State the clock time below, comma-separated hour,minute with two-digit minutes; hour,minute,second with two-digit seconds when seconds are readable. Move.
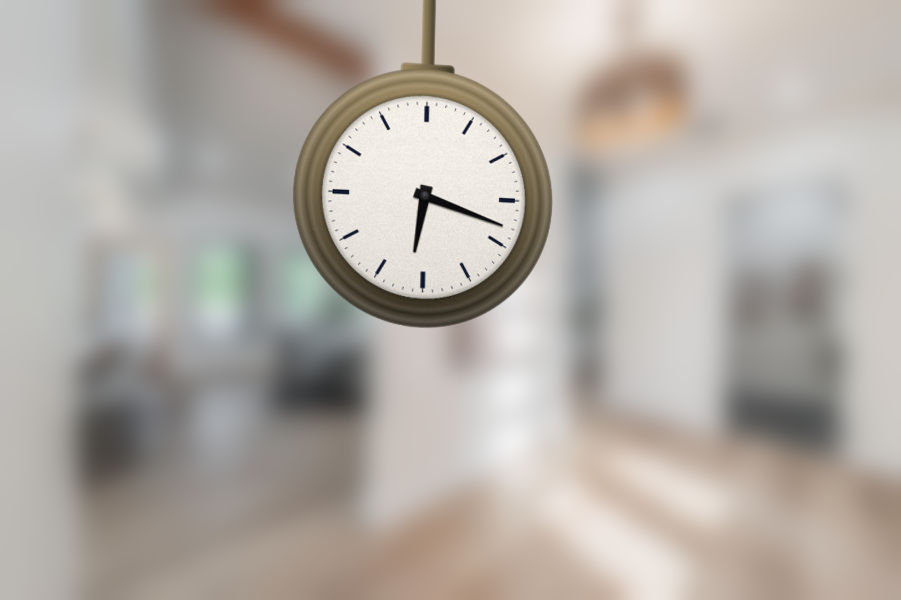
6,18
